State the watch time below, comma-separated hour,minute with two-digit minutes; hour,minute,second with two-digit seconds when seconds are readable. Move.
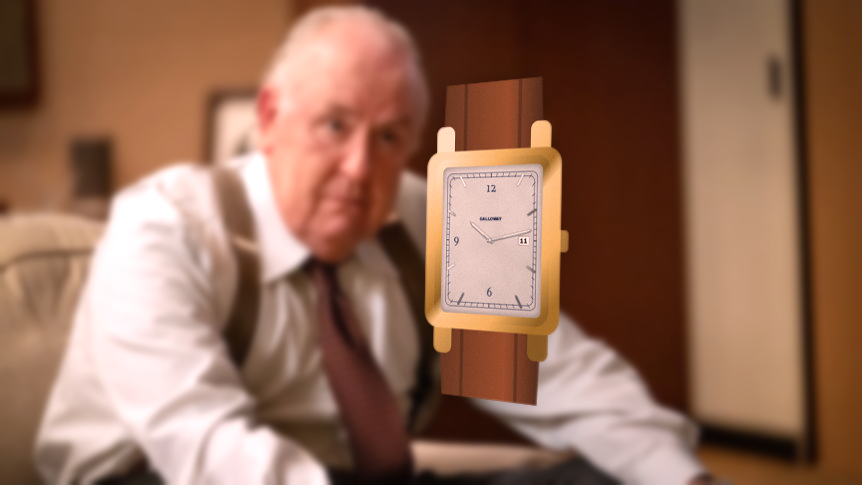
10,13
